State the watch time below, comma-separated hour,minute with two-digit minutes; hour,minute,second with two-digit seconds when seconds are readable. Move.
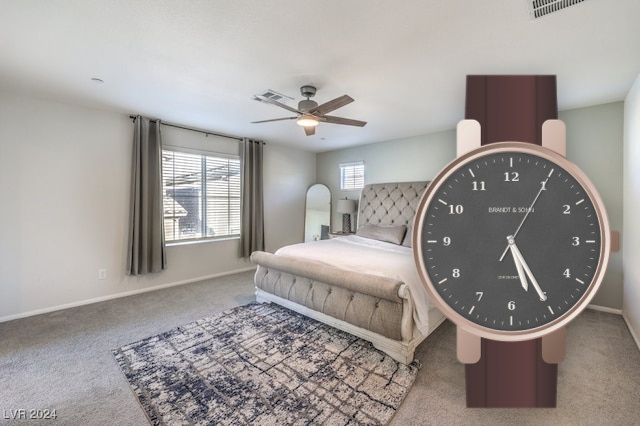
5,25,05
